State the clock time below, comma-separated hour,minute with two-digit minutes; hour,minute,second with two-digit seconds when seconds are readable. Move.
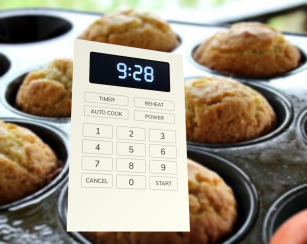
9,28
